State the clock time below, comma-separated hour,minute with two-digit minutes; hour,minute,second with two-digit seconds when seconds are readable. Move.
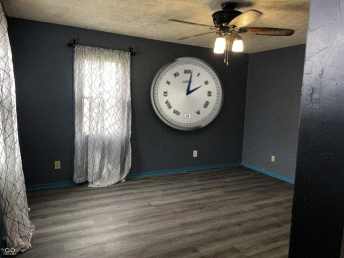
2,02
